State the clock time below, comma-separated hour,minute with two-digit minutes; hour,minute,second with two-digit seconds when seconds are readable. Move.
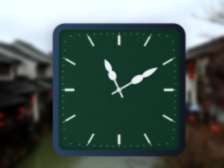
11,10
